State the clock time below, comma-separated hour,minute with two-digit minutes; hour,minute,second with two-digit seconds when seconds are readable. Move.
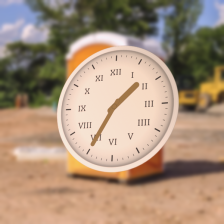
1,35
